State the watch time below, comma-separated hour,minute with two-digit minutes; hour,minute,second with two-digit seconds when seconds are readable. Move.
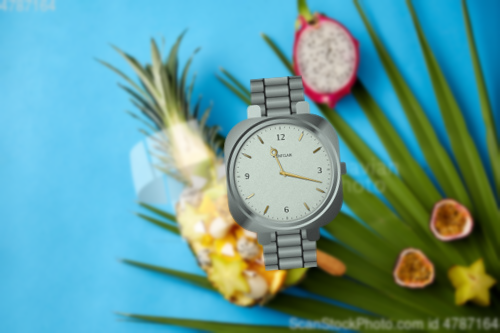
11,18
